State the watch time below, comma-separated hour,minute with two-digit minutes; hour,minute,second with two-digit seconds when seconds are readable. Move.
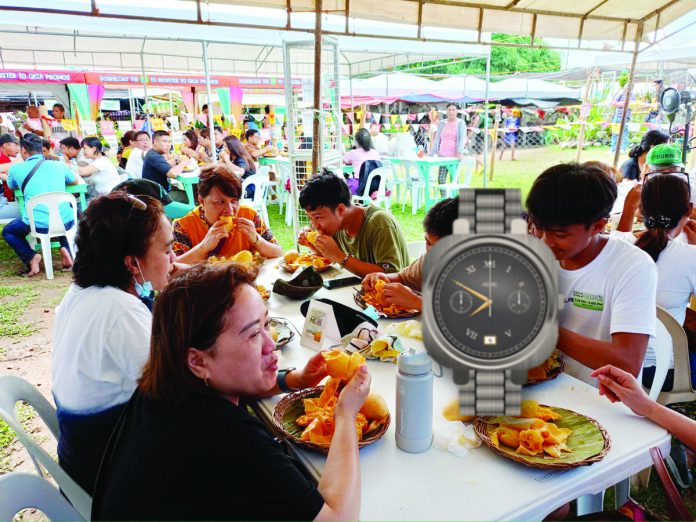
7,50
